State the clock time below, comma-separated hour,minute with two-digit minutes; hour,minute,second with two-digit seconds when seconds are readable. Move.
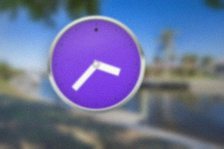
3,37
